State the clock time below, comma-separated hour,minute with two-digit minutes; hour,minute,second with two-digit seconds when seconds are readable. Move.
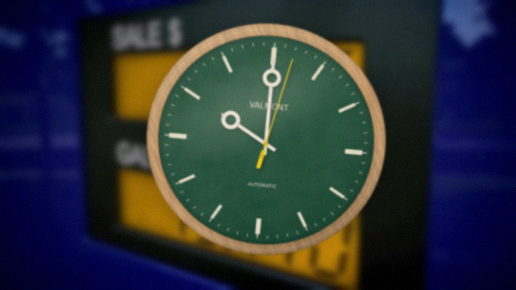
10,00,02
